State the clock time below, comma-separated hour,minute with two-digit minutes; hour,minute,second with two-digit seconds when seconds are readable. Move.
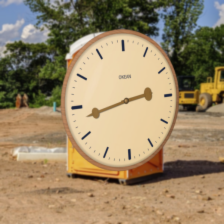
2,43
